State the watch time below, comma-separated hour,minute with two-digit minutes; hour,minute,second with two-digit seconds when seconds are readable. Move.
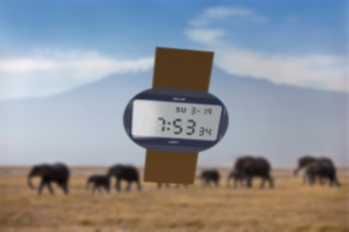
7,53,34
